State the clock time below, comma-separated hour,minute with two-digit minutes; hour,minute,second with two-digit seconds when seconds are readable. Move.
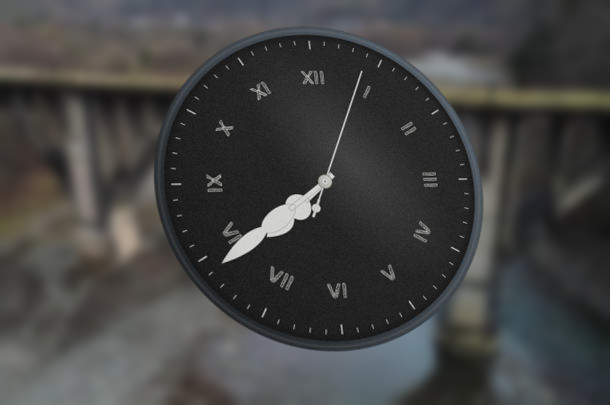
7,39,04
